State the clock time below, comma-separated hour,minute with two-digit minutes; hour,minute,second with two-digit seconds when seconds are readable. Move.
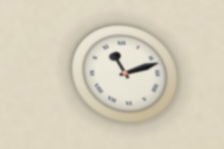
11,12
